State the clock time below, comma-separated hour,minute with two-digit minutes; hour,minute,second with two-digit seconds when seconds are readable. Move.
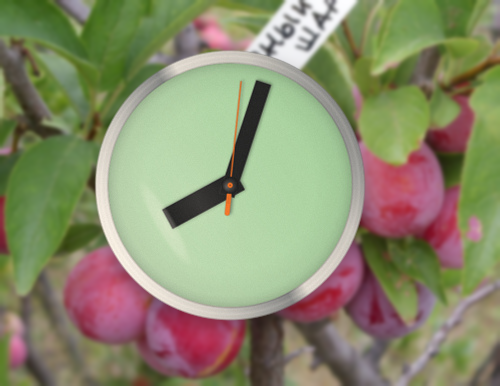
8,03,01
